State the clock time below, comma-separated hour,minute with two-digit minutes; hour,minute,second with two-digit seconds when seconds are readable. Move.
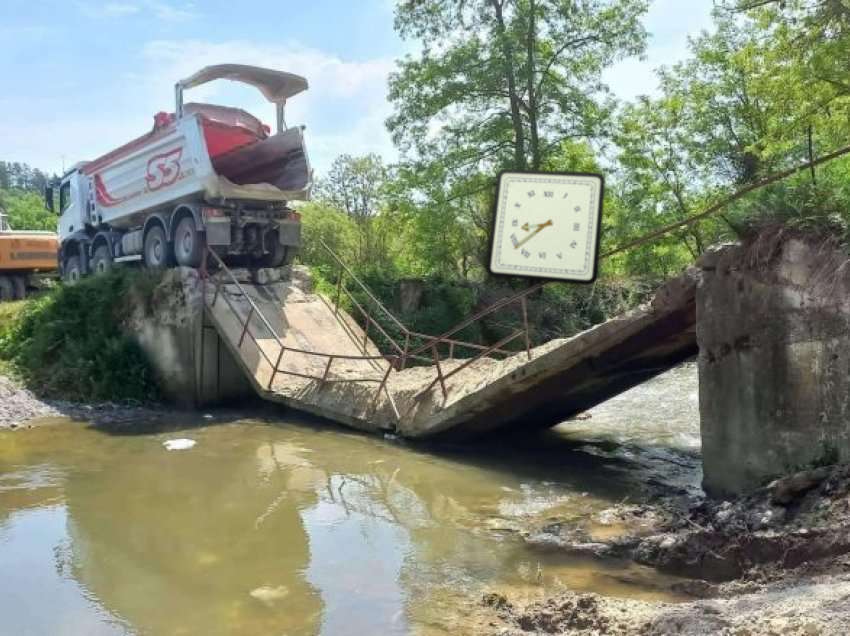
8,38
